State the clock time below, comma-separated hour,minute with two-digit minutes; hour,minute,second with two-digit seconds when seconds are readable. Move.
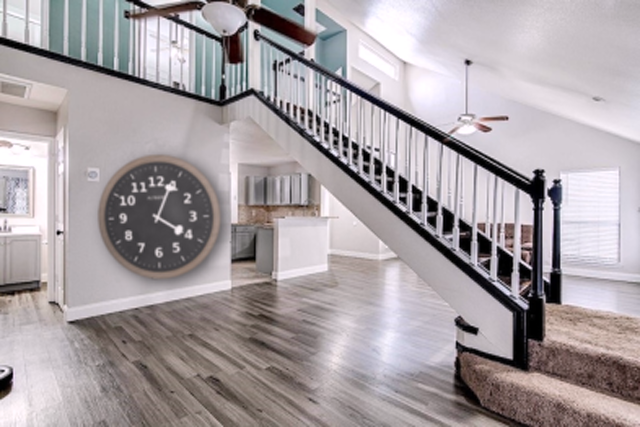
4,04
